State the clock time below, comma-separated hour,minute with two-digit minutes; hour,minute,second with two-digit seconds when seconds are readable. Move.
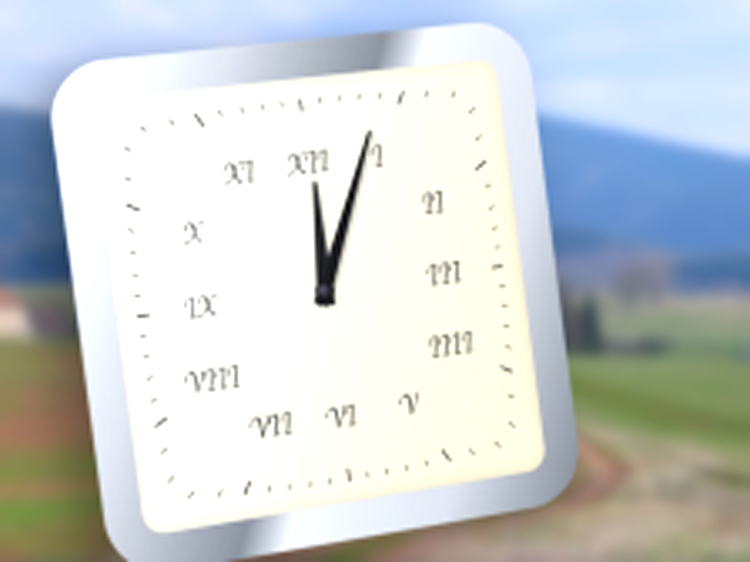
12,04
